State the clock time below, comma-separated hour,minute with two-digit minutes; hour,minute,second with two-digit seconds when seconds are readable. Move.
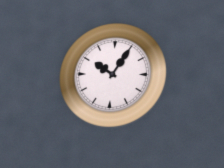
10,05
